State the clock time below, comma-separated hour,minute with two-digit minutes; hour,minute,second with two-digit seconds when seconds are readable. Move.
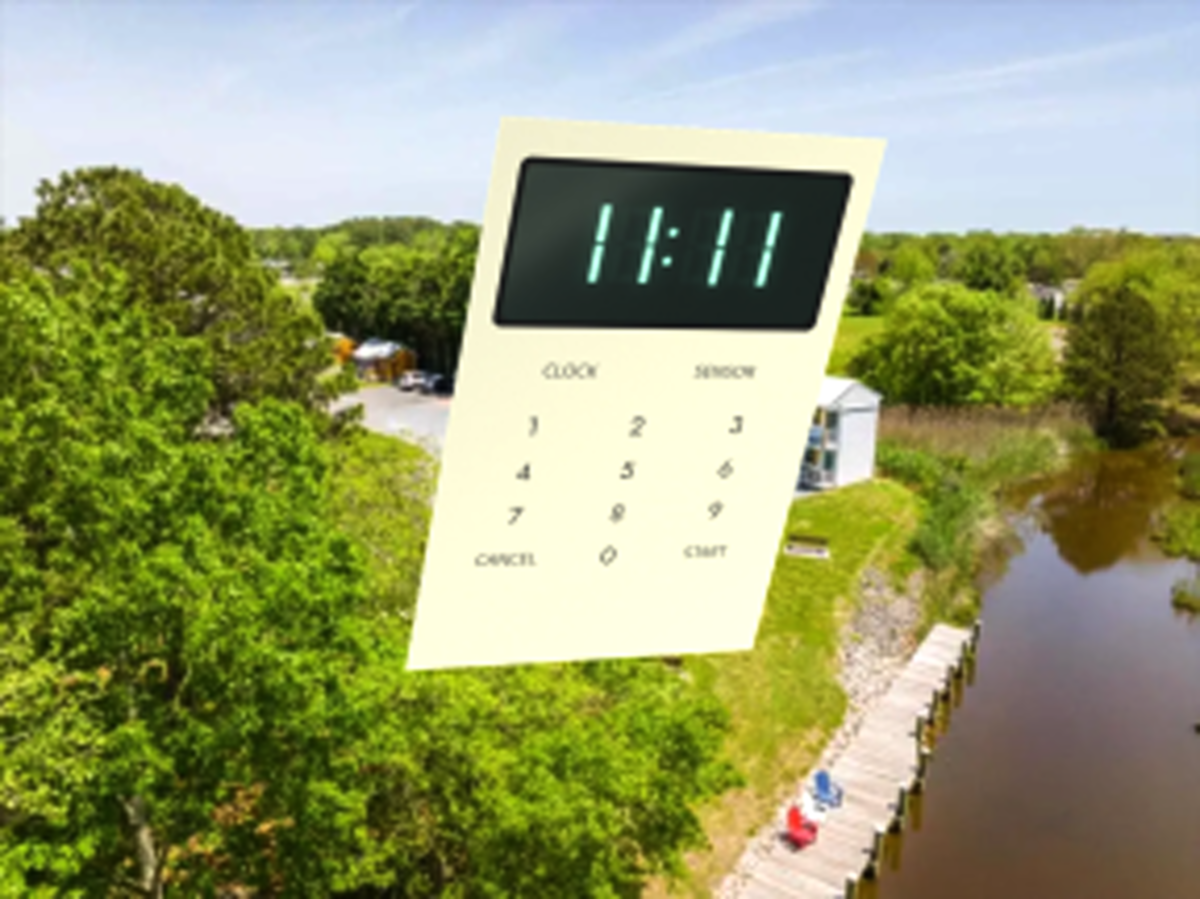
11,11
